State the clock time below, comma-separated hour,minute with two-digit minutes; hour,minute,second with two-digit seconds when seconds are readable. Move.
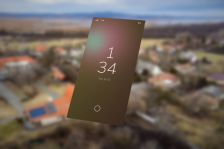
1,34
